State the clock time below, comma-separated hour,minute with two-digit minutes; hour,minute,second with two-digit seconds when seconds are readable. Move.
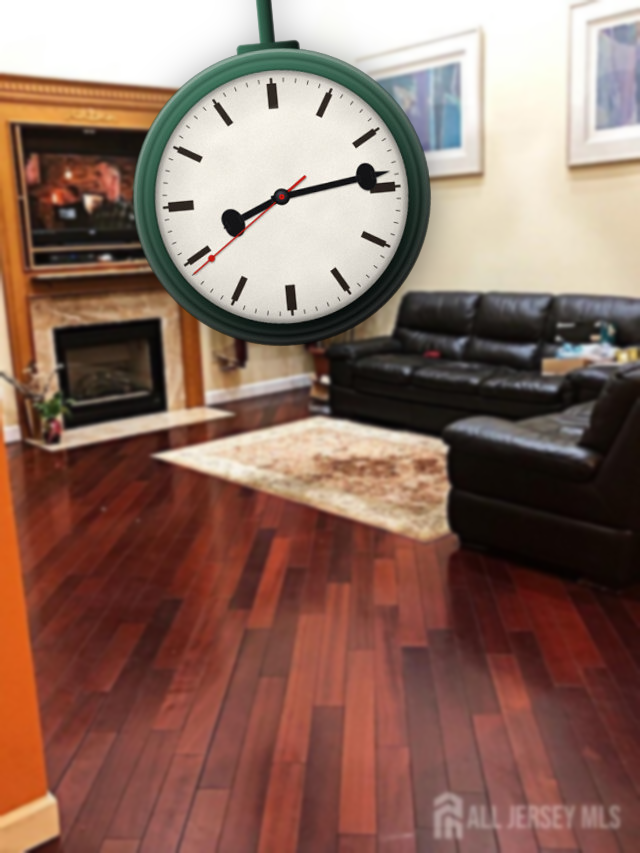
8,13,39
